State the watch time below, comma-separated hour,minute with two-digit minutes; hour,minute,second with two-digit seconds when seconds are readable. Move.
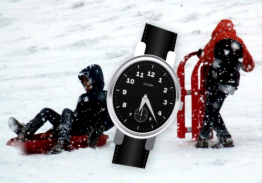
6,23
